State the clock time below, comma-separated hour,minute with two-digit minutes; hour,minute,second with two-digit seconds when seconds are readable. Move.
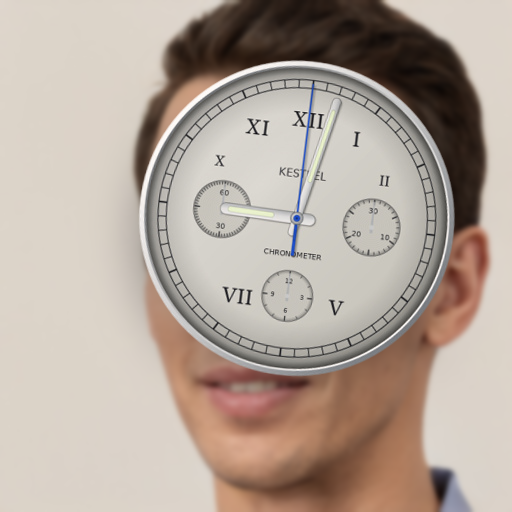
9,02
